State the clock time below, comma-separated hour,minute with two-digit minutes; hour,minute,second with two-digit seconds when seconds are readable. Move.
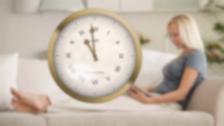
10,59
